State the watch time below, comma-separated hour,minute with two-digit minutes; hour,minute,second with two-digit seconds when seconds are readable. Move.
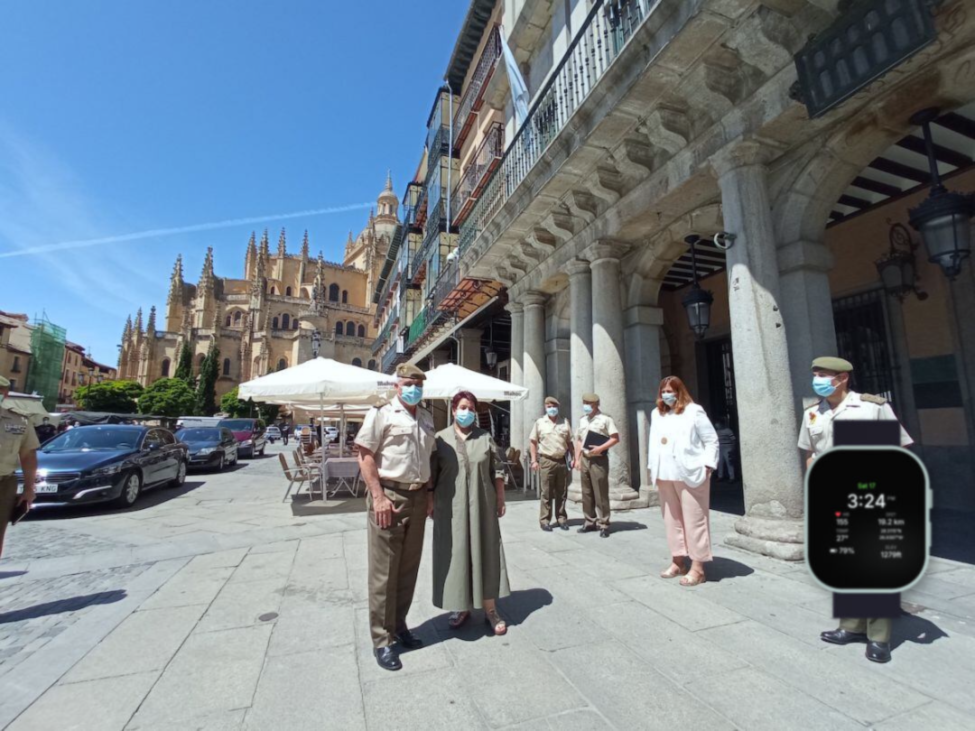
3,24
